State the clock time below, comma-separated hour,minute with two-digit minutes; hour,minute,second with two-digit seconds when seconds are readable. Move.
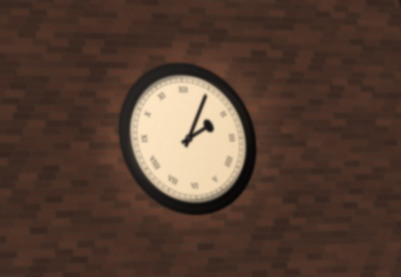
2,05
